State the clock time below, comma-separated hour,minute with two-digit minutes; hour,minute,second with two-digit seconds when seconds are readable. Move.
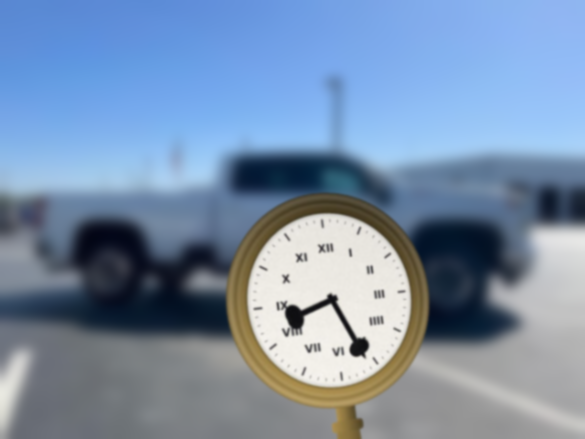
8,26
